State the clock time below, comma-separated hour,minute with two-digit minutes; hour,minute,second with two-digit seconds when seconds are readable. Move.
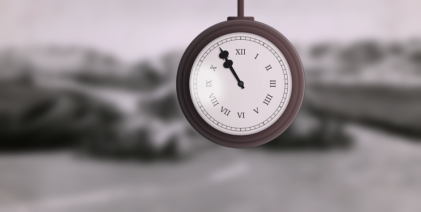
10,55
